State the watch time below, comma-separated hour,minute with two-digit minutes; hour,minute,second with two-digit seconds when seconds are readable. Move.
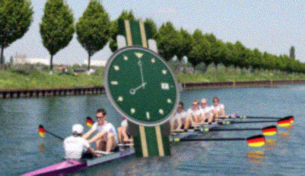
8,00
